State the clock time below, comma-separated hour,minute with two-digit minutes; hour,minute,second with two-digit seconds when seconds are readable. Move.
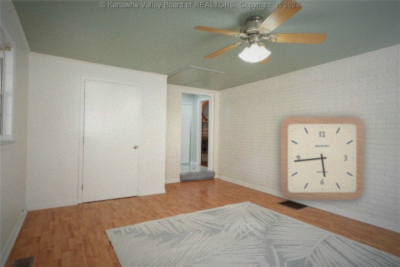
5,44
